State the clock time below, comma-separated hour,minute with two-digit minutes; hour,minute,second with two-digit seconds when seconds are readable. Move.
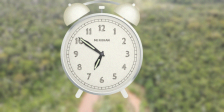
6,51
